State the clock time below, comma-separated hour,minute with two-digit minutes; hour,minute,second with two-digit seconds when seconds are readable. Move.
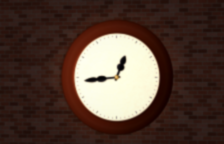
12,44
